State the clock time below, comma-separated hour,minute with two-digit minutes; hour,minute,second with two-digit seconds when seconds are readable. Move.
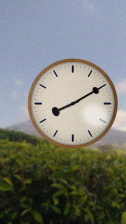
8,10
